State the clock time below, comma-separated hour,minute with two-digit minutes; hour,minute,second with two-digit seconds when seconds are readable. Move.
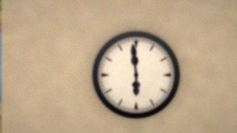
5,59
